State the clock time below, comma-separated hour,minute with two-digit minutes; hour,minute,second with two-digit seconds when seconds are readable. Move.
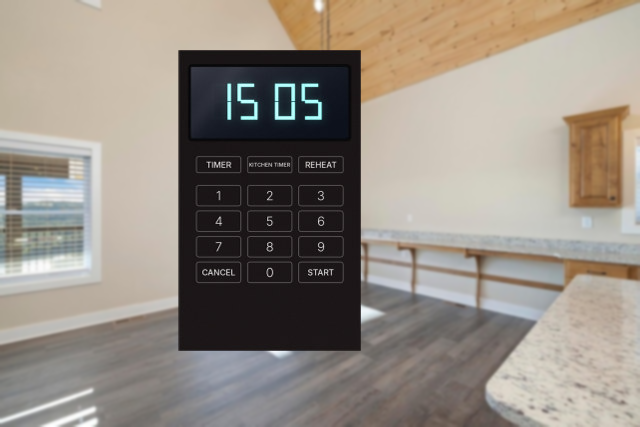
15,05
